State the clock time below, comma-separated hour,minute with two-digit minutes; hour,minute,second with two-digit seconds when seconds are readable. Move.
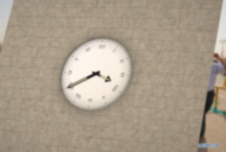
3,40
